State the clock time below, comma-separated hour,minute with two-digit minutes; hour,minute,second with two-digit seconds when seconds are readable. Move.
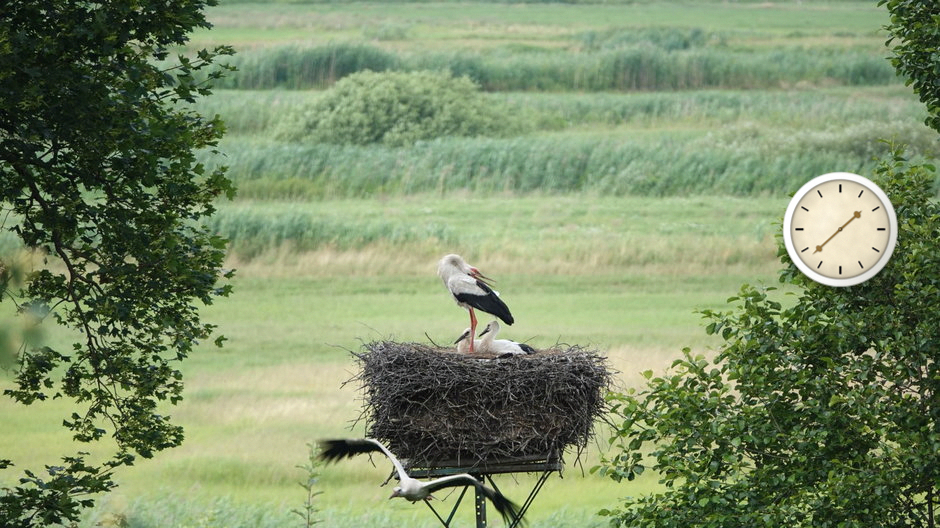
1,38
